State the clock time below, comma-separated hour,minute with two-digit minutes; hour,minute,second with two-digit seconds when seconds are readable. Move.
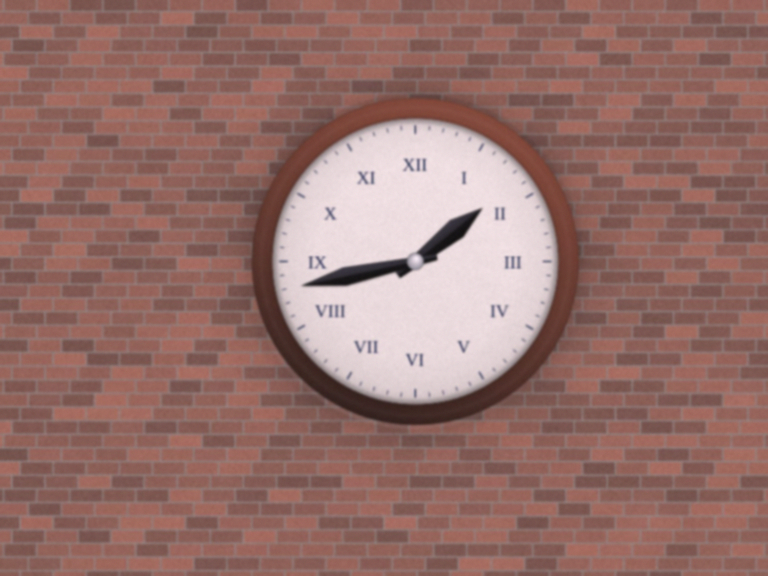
1,43
